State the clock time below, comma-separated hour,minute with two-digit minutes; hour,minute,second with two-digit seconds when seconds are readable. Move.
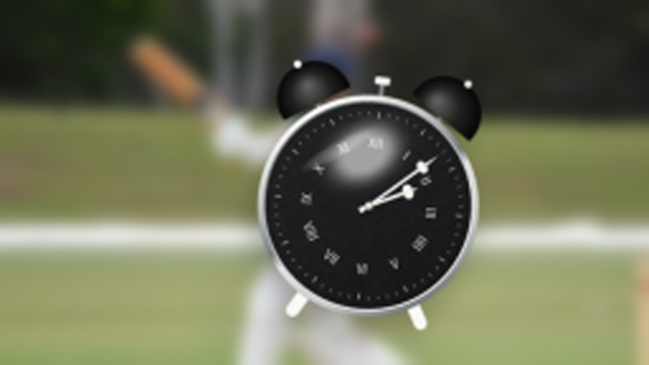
2,08
